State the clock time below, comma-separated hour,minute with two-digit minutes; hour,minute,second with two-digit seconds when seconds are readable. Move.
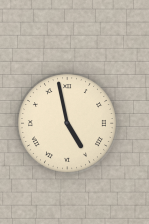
4,58
